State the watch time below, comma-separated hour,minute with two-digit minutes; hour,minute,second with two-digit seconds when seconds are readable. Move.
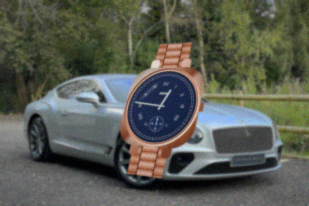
12,46
